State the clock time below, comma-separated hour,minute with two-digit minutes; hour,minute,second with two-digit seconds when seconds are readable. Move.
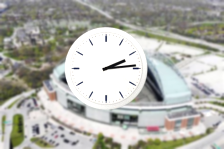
2,14
